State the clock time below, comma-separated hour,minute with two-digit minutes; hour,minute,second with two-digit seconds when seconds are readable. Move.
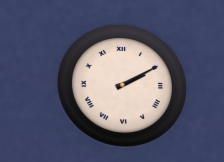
2,10
